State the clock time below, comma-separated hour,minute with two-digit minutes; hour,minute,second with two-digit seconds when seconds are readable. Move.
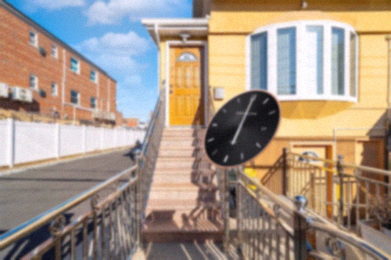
6,00
